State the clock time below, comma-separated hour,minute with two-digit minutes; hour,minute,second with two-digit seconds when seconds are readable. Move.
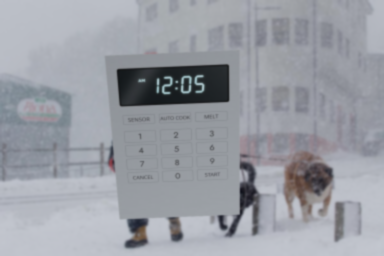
12,05
